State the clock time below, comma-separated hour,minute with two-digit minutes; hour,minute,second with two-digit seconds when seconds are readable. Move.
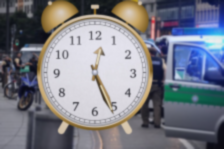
12,26
